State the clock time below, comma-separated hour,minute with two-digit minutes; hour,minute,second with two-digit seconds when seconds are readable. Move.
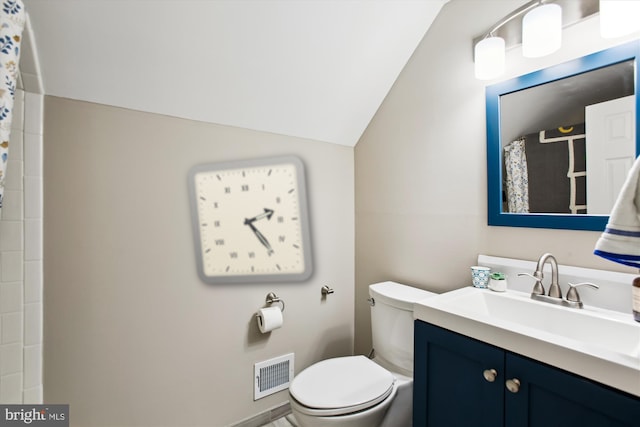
2,24
